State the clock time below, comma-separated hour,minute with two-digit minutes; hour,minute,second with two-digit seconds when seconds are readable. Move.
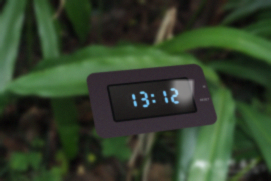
13,12
